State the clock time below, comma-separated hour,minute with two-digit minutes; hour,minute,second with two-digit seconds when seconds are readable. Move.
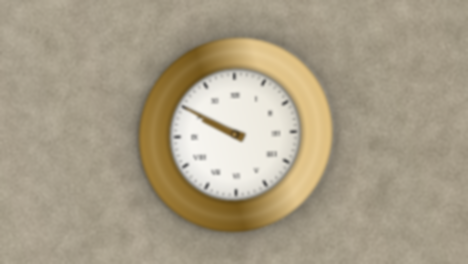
9,50
